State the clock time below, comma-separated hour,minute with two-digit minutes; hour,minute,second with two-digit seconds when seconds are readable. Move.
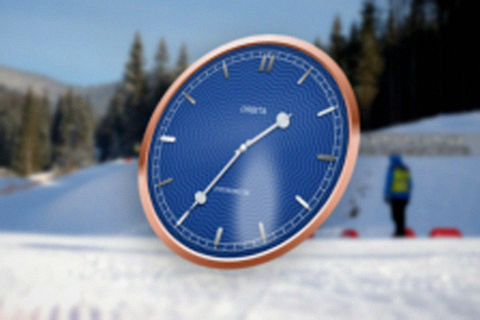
1,35
